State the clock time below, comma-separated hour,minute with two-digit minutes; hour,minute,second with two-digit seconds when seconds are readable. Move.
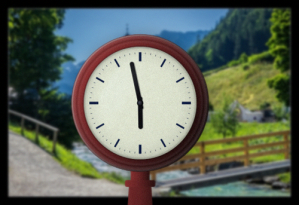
5,58
